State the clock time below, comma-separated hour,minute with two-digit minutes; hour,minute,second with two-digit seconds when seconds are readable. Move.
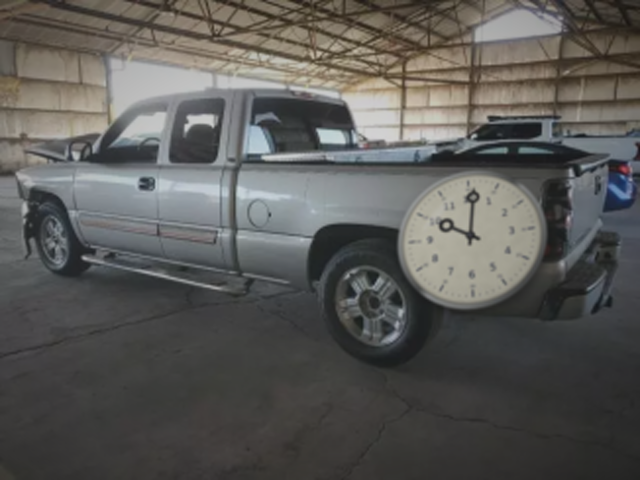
10,01
